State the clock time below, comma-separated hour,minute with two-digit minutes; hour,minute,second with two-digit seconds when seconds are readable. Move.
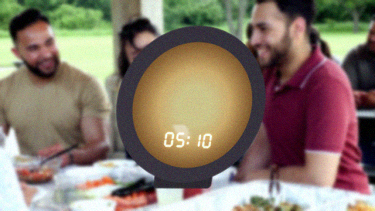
5,10
